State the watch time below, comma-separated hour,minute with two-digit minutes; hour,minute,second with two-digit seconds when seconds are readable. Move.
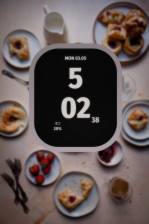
5,02
